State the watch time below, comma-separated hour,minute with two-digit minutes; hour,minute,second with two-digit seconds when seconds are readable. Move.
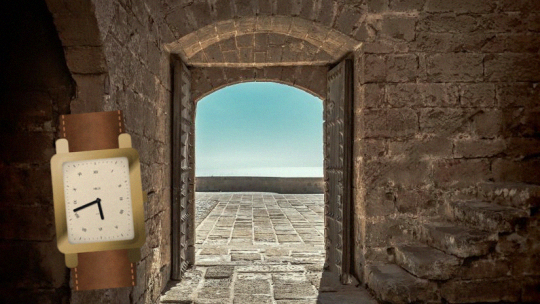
5,42
